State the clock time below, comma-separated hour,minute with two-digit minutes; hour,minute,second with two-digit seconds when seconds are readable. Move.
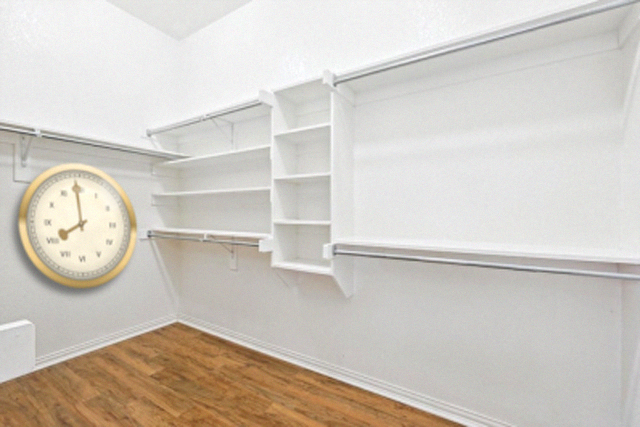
7,59
